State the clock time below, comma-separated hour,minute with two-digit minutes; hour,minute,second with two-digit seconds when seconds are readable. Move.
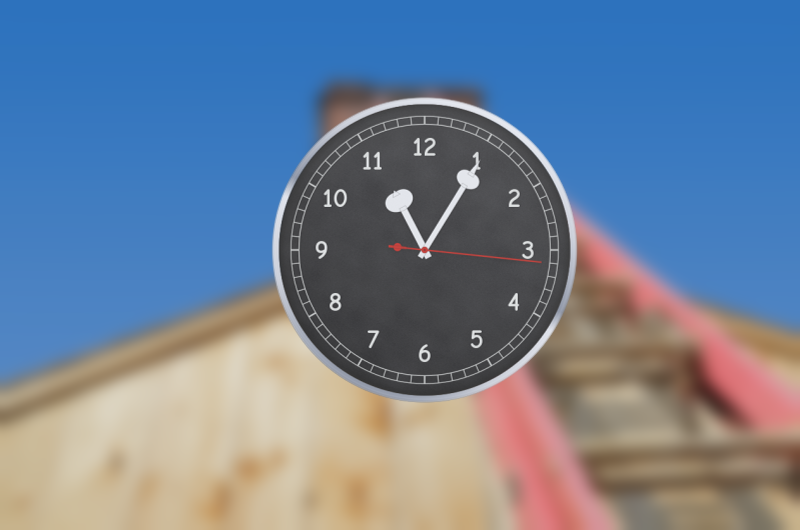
11,05,16
